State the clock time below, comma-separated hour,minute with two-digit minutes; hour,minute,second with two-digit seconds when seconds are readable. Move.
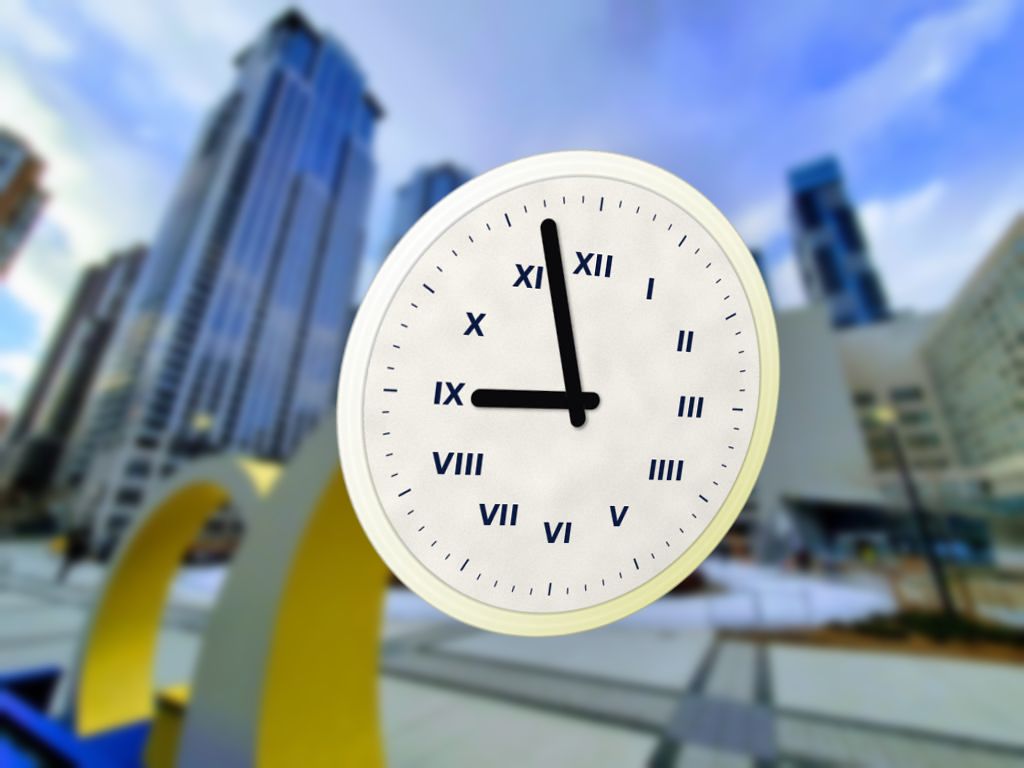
8,57
